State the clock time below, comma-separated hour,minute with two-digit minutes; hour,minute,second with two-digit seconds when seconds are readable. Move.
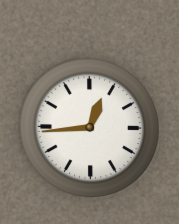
12,44
